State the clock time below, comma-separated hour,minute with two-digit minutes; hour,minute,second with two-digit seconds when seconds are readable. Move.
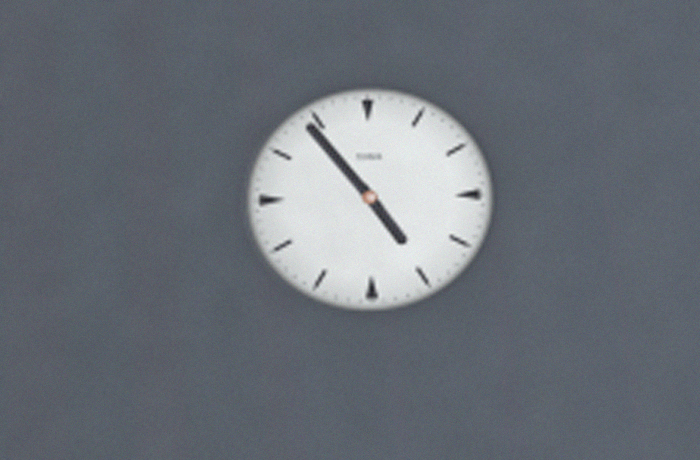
4,54
